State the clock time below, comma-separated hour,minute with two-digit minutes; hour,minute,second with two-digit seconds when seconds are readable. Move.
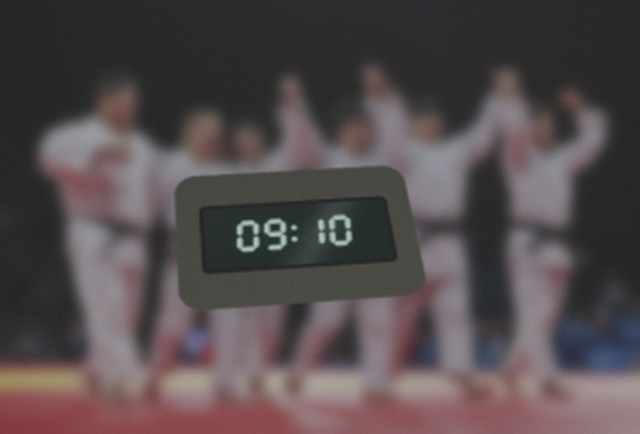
9,10
